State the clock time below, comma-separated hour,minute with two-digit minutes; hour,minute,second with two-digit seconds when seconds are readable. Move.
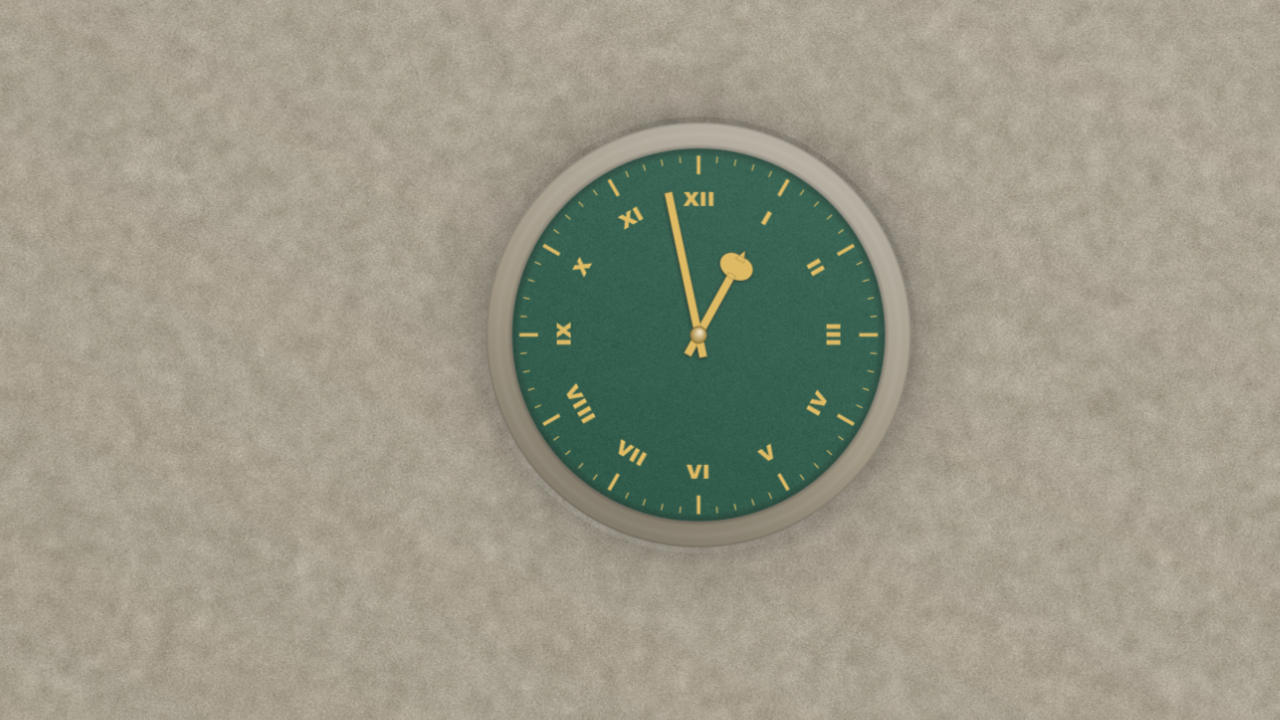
12,58
